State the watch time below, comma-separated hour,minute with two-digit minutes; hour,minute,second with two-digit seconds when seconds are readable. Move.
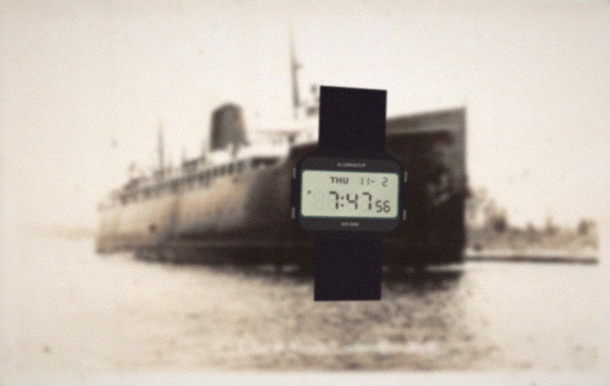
7,47,56
